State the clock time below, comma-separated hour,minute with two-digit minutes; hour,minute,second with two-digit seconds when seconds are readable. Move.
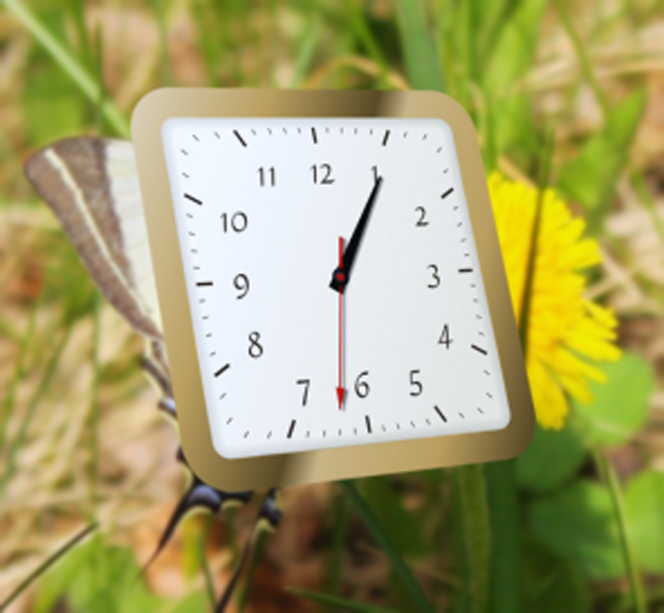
1,05,32
